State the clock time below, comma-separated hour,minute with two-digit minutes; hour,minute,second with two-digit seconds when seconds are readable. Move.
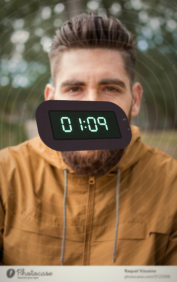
1,09
